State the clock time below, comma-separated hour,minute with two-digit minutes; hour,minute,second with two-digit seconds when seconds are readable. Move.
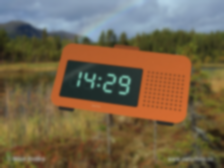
14,29
